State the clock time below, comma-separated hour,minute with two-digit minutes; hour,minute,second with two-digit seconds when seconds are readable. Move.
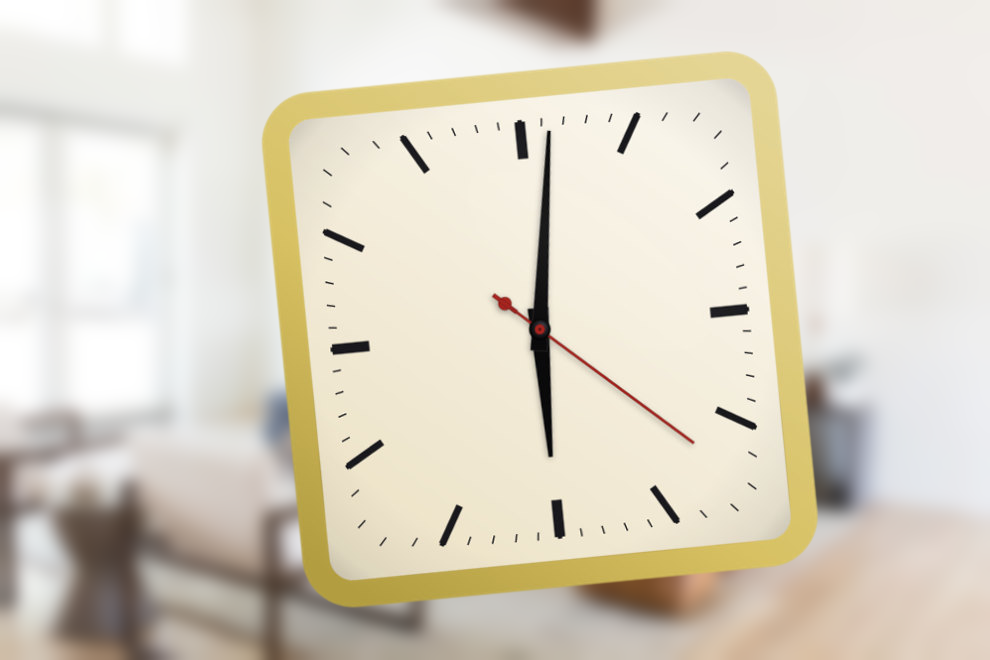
6,01,22
